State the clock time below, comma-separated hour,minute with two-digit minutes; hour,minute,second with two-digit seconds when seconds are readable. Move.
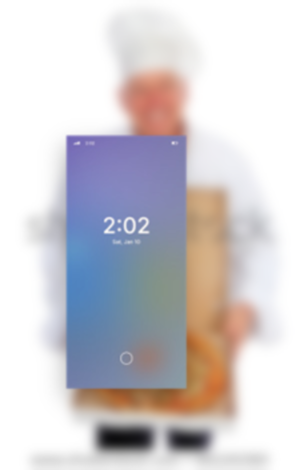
2,02
